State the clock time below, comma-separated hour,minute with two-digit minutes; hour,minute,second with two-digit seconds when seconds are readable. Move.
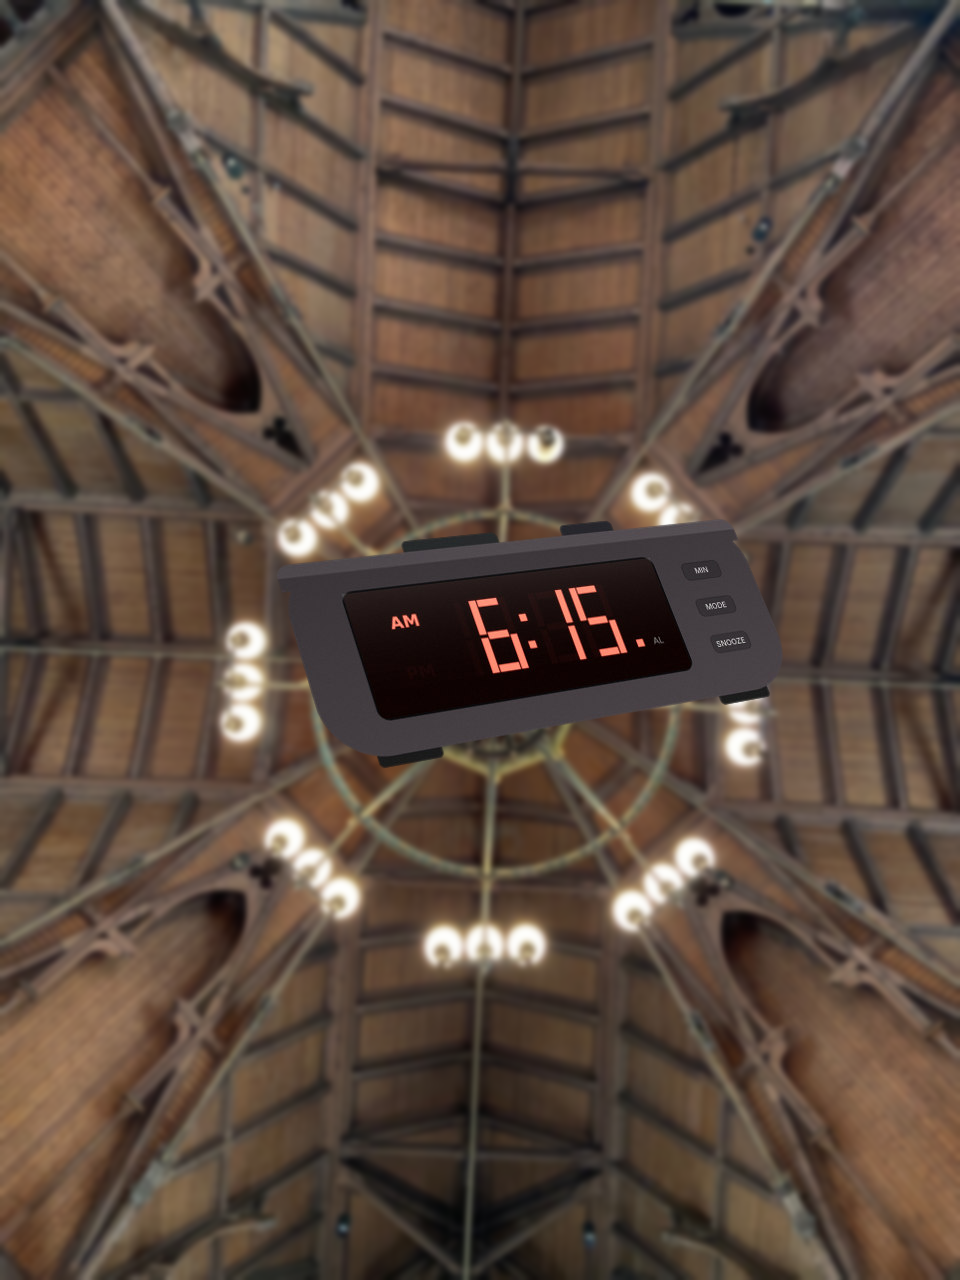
6,15
